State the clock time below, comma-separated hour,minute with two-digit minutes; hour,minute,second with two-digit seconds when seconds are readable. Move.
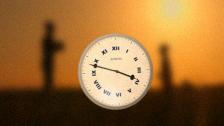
3,48
